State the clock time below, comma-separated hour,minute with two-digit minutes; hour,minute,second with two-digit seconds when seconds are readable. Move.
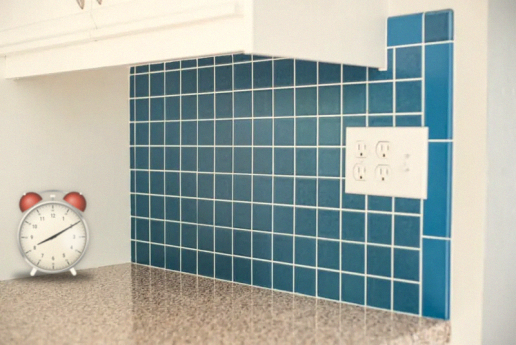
8,10
